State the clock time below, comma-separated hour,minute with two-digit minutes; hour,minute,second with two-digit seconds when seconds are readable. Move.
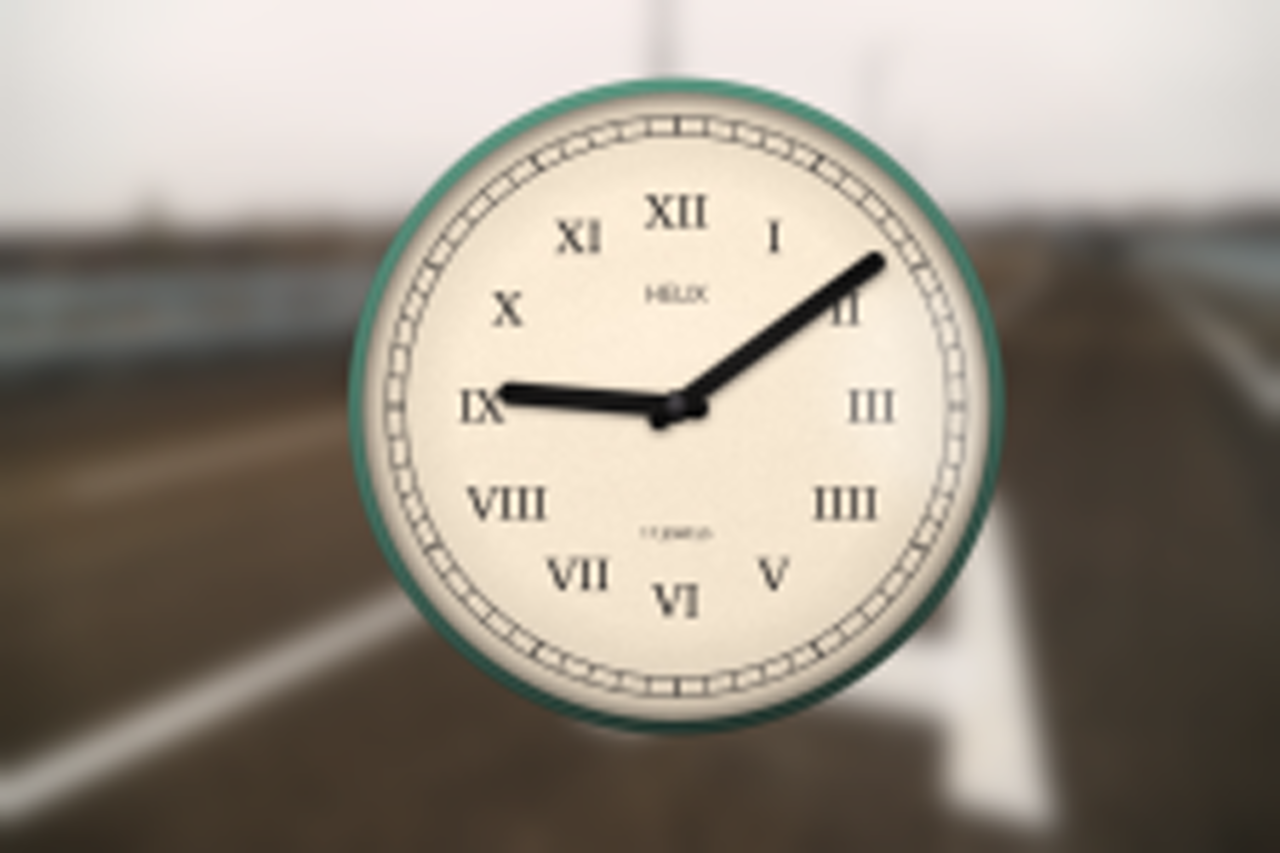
9,09
